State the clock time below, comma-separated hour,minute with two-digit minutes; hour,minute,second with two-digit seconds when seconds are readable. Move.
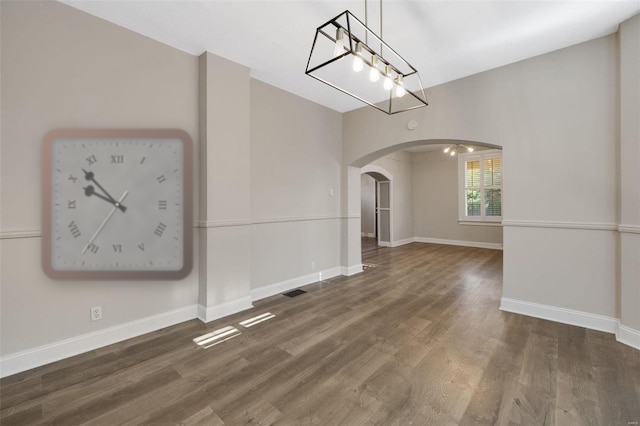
9,52,36
